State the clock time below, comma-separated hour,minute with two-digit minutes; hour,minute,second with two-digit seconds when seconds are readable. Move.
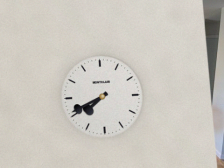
7,41
